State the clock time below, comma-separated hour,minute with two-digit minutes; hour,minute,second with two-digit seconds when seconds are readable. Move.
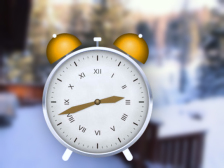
2,42
